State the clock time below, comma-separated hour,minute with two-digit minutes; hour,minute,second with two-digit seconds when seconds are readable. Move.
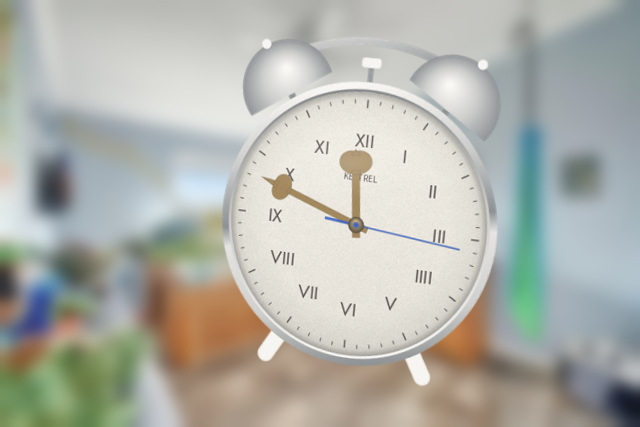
11,48,16
